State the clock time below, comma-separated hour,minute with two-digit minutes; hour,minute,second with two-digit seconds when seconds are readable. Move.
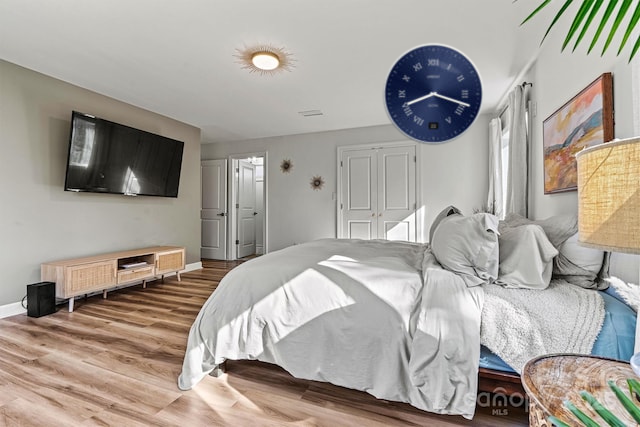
8,18
